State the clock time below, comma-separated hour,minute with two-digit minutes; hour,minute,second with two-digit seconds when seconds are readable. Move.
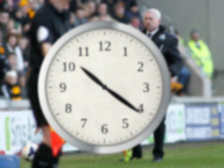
10,21
